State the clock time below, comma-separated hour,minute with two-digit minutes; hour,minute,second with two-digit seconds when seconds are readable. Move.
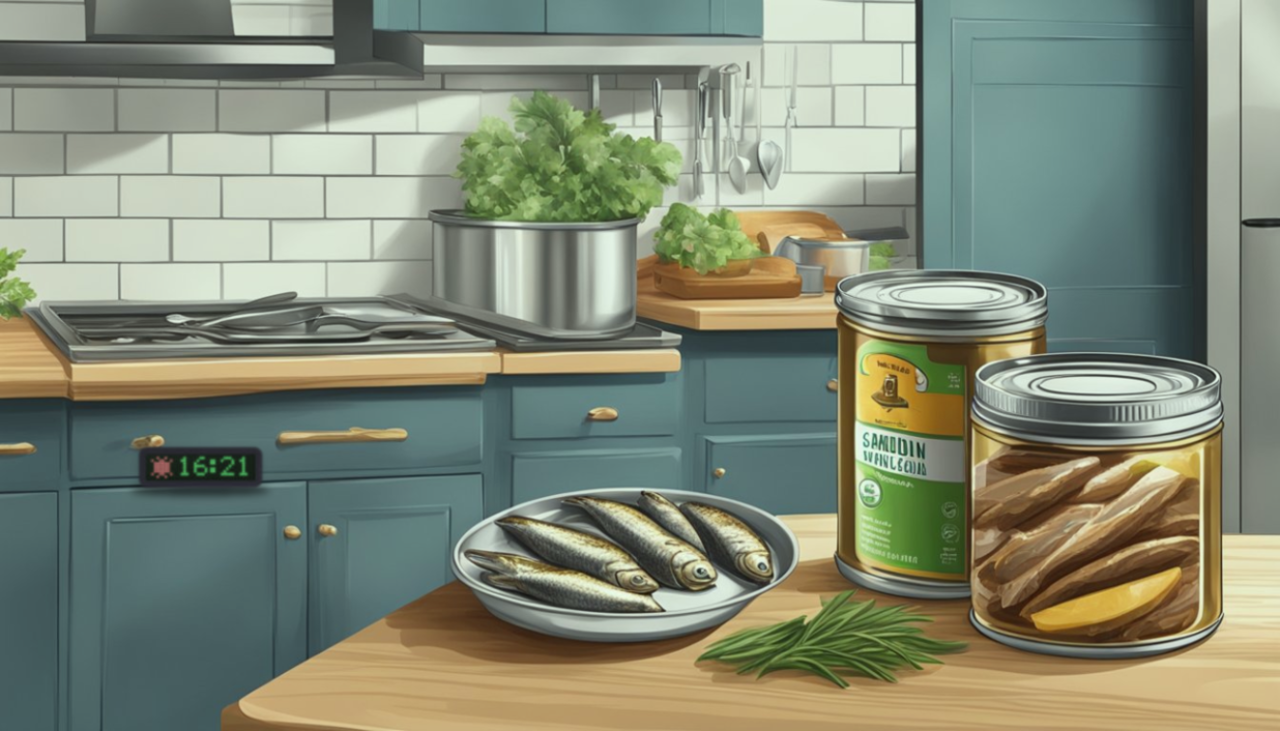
16,21
